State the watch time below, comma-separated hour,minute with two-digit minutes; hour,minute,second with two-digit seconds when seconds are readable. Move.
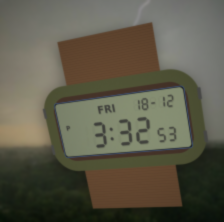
3,32,53
